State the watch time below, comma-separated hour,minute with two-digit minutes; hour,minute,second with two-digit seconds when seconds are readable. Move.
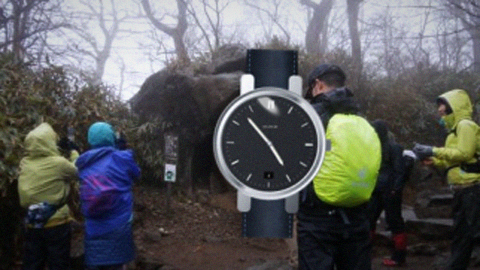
4,53
